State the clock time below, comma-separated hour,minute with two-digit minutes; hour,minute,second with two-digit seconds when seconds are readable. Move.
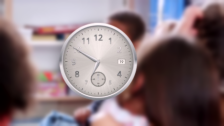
6,50
